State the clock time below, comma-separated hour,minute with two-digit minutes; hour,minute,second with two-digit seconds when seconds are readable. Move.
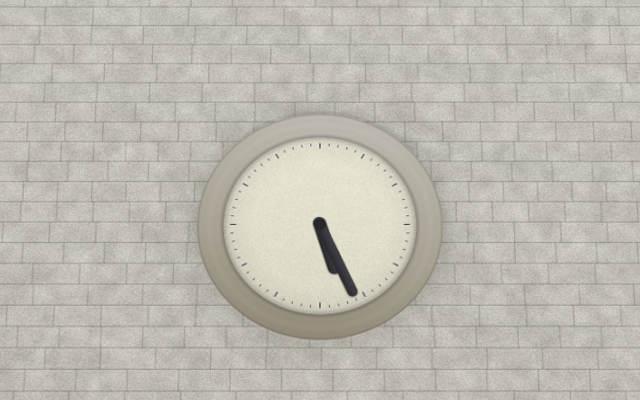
5,26
